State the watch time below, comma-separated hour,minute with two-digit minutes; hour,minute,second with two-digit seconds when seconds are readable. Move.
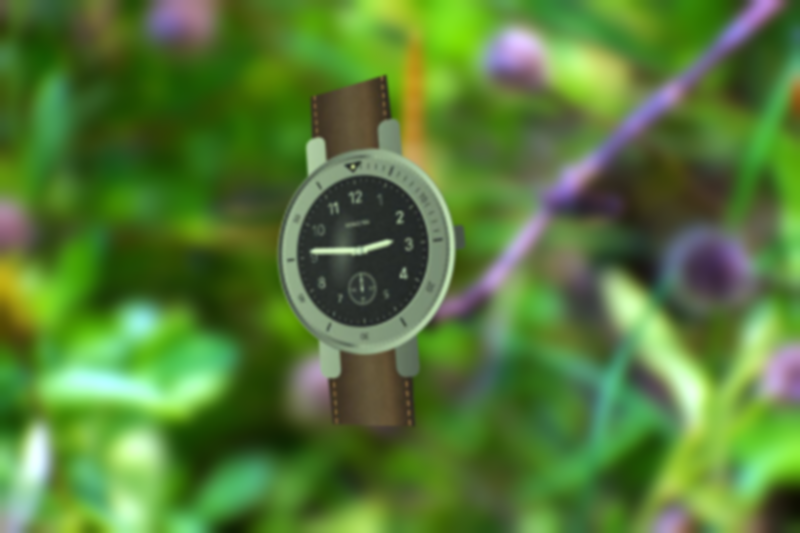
2,46
